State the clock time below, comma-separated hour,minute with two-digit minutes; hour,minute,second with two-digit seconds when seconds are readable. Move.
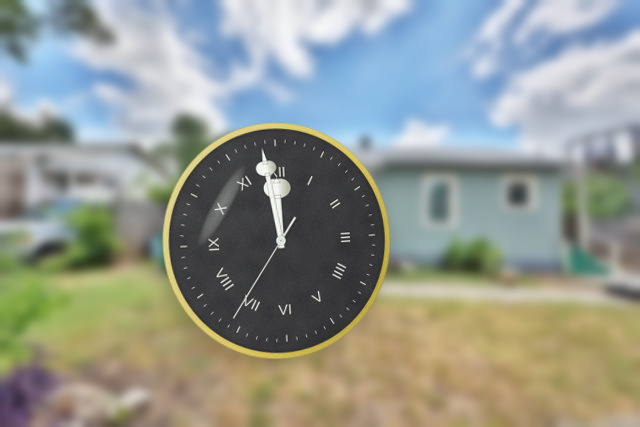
11,58,36
